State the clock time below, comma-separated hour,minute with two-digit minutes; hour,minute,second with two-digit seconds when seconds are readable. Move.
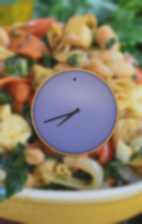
7,42
